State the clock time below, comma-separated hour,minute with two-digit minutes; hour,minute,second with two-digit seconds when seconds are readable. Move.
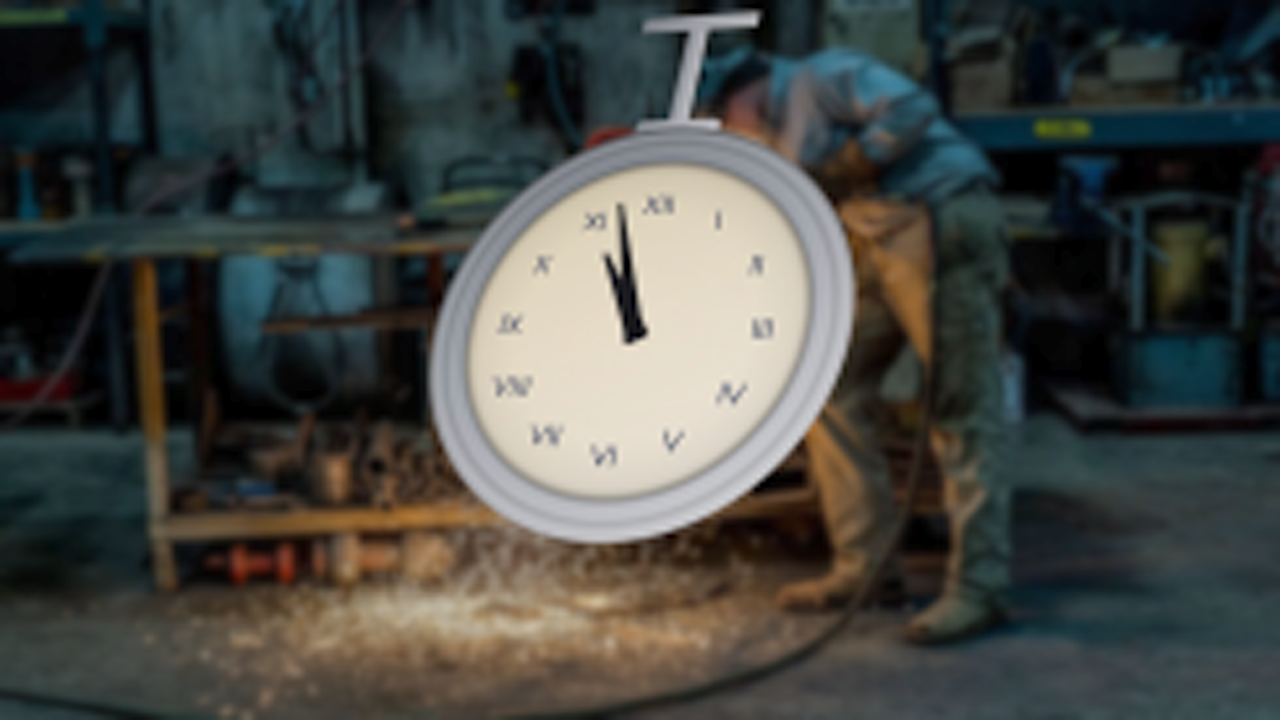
10,57
